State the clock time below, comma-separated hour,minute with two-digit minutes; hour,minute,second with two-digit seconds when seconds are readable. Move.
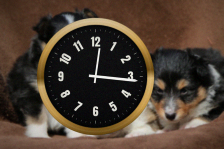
12,16
